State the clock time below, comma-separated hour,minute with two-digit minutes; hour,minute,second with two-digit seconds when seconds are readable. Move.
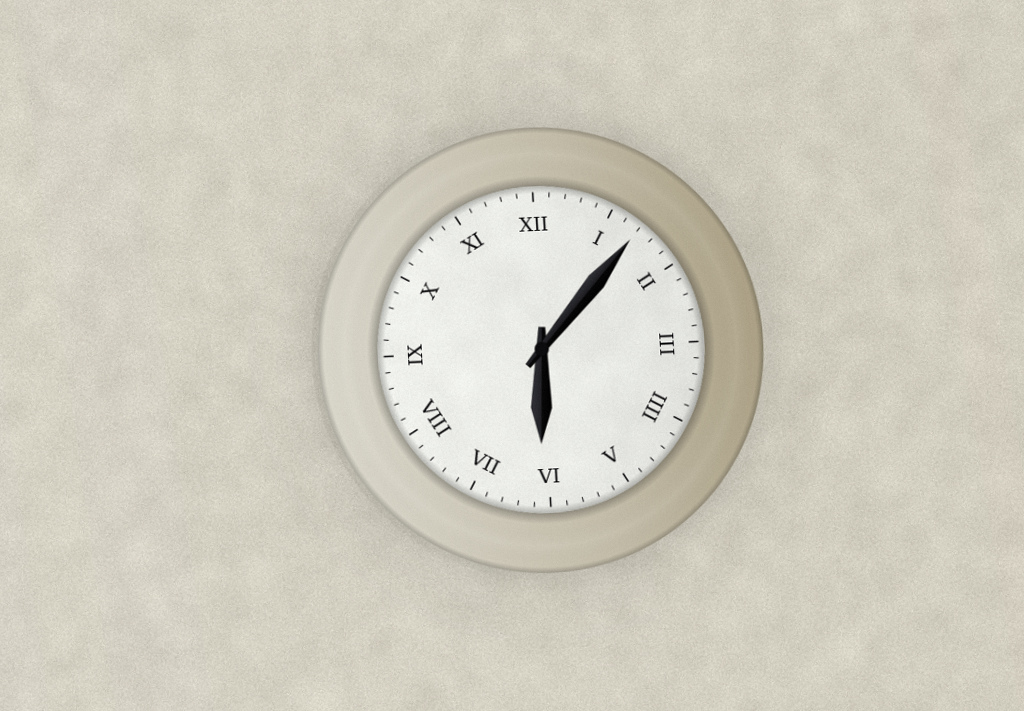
6,07
